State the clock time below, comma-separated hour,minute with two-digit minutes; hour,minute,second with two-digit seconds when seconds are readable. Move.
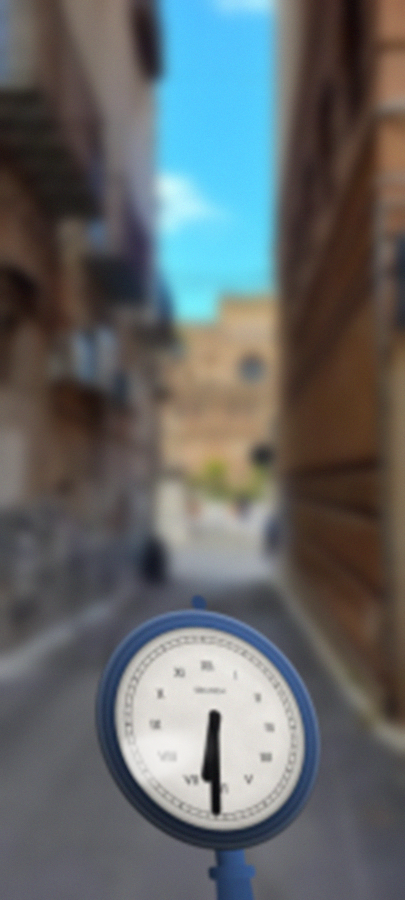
6,31
